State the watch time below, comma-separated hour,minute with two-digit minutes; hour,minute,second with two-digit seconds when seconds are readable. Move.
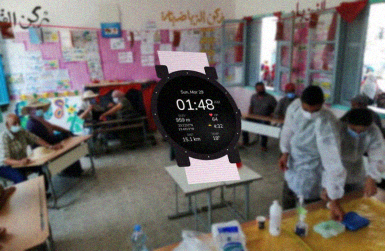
1,48
